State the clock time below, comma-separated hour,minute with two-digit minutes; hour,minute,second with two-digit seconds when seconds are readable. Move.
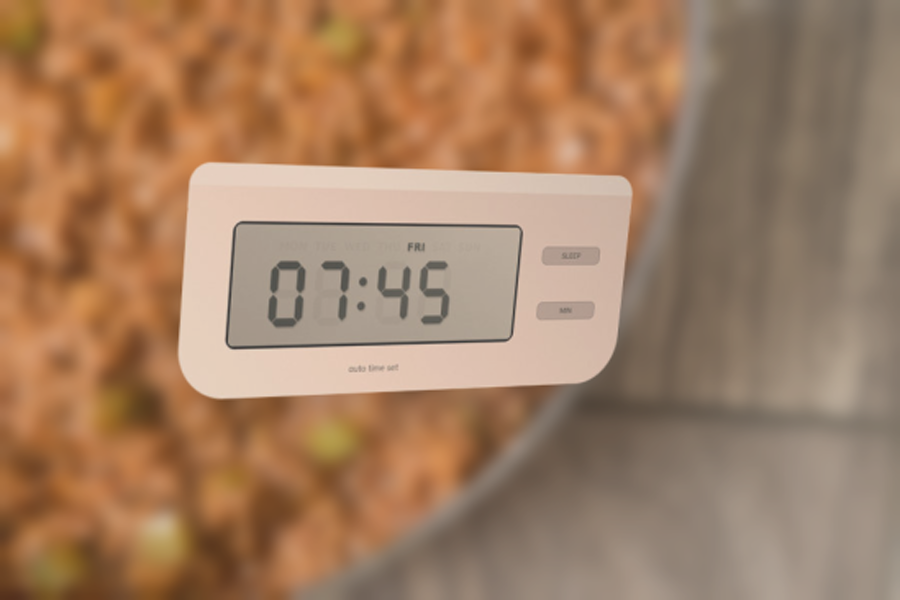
7,45
